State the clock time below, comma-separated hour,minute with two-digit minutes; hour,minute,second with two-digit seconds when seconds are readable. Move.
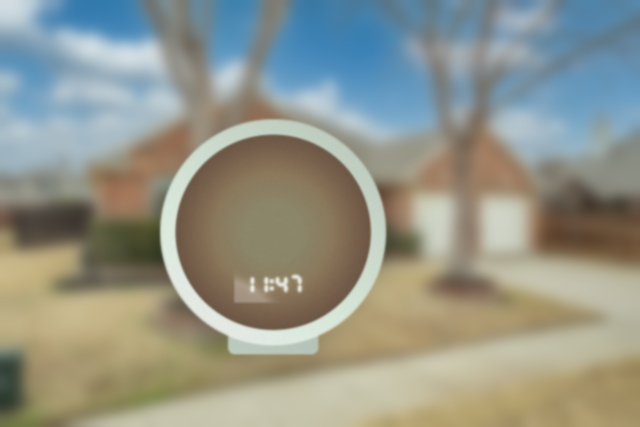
11,47
